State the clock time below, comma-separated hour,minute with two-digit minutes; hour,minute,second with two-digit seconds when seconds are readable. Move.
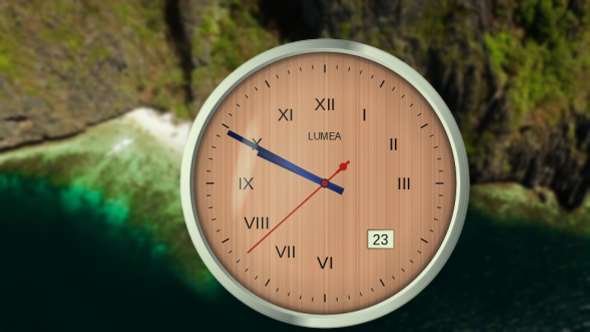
9,49,38
